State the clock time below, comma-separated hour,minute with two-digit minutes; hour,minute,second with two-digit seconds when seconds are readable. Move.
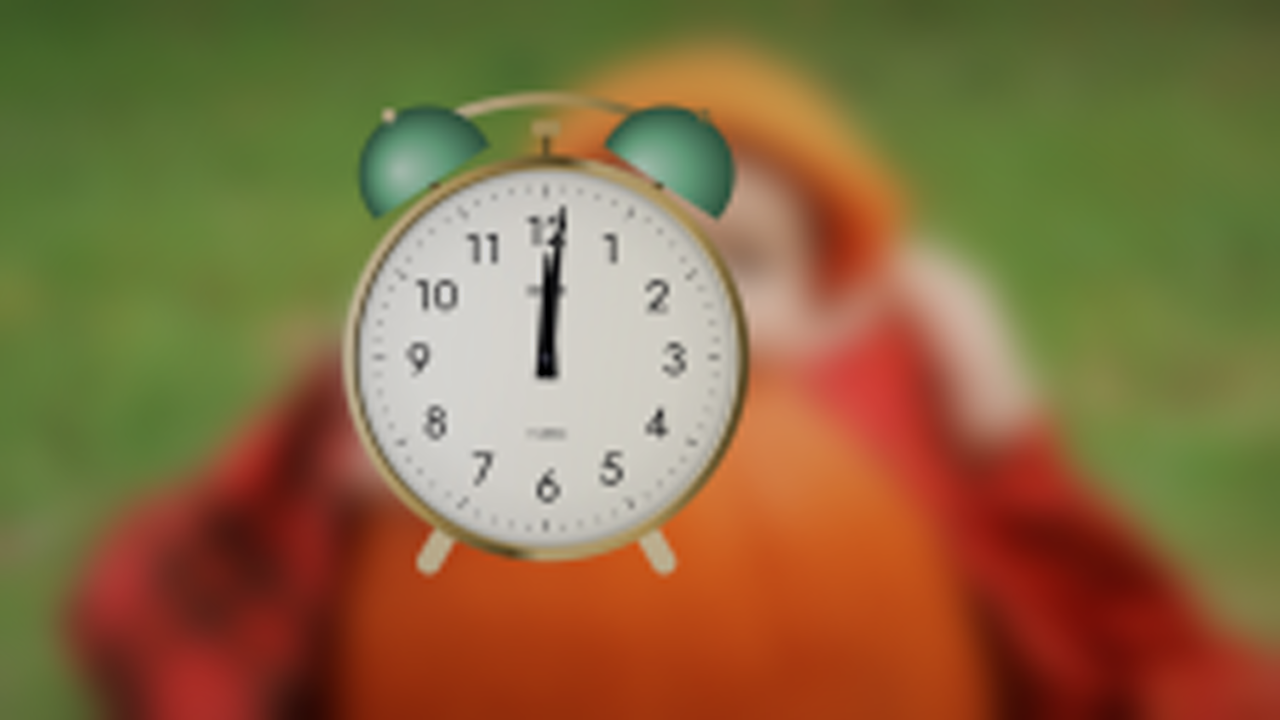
12,01
